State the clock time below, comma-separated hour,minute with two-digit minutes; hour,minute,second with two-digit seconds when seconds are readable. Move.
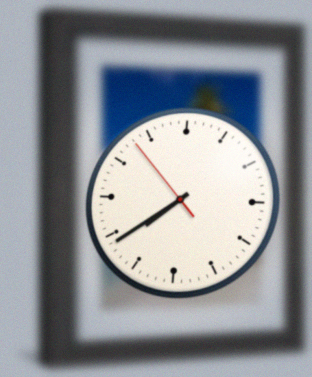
7,38,53
